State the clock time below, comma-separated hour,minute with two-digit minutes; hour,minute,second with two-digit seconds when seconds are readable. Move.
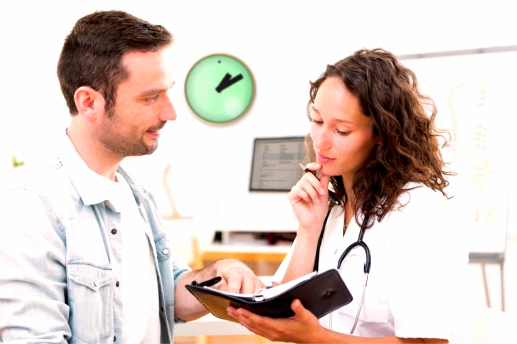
1,10
